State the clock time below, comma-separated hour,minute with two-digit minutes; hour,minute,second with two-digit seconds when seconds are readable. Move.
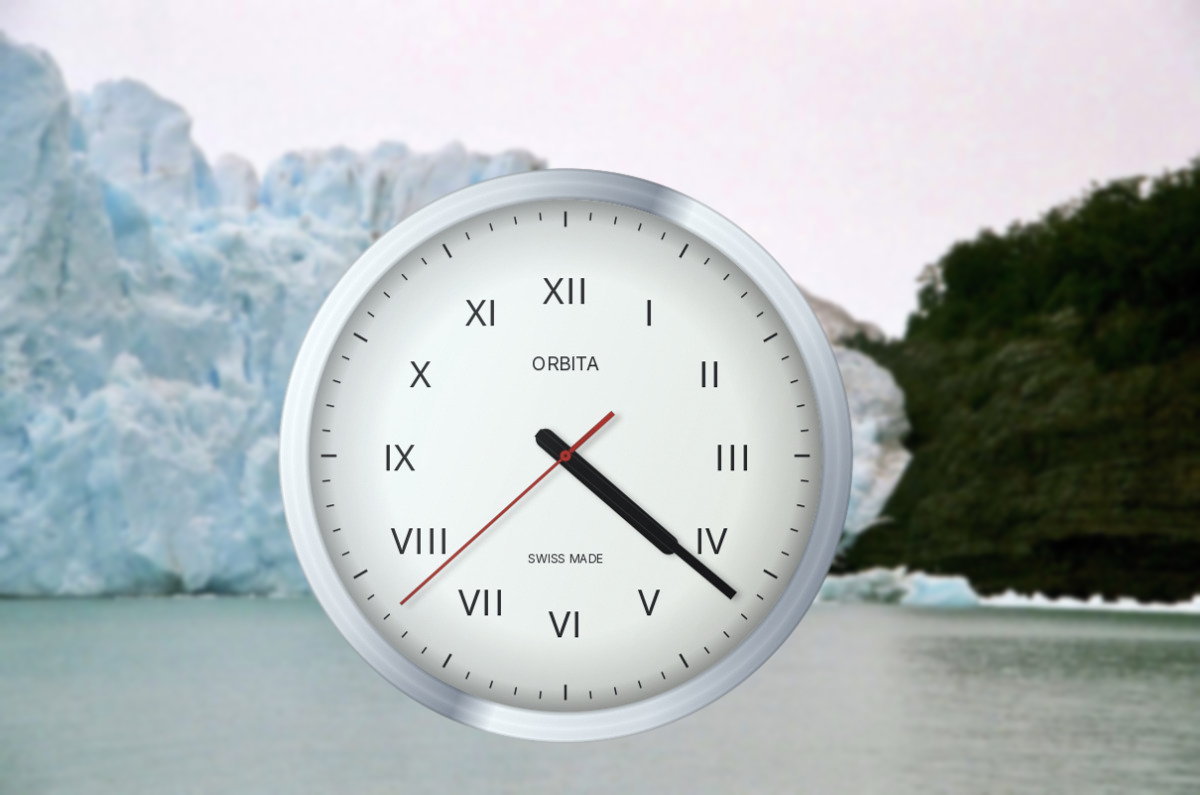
4,21,38
